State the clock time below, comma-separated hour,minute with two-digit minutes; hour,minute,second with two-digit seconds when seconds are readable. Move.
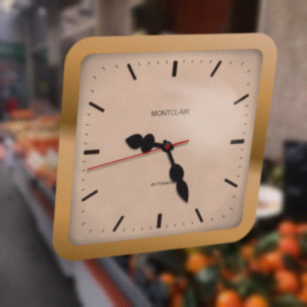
9,25,43
